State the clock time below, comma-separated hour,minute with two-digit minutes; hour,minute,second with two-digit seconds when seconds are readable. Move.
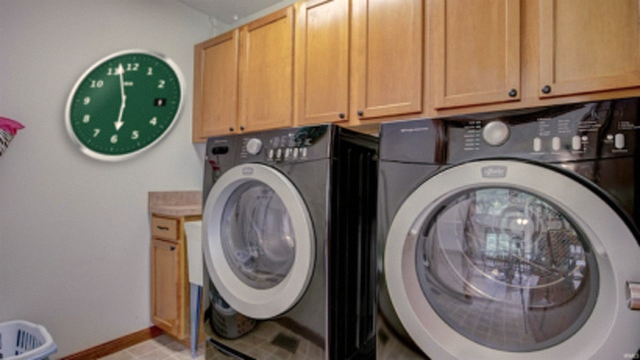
5,57
